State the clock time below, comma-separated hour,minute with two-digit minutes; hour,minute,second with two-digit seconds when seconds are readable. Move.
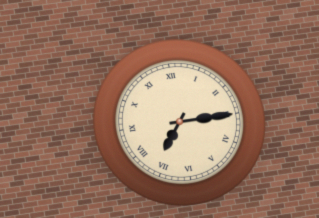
7,15
